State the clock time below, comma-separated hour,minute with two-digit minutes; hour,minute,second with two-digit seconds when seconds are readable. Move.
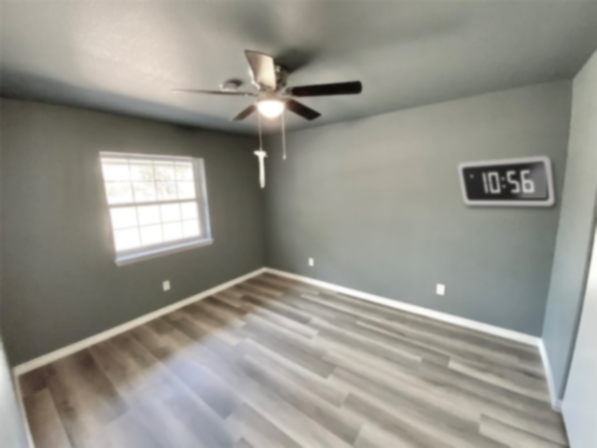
10,56
